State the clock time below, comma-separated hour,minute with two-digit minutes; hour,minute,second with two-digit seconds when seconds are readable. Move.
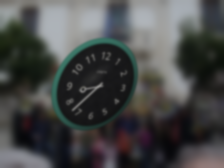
8,37
